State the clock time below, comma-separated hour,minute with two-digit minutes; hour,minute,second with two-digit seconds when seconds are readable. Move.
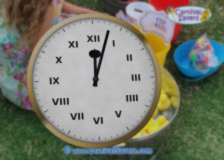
12,03
